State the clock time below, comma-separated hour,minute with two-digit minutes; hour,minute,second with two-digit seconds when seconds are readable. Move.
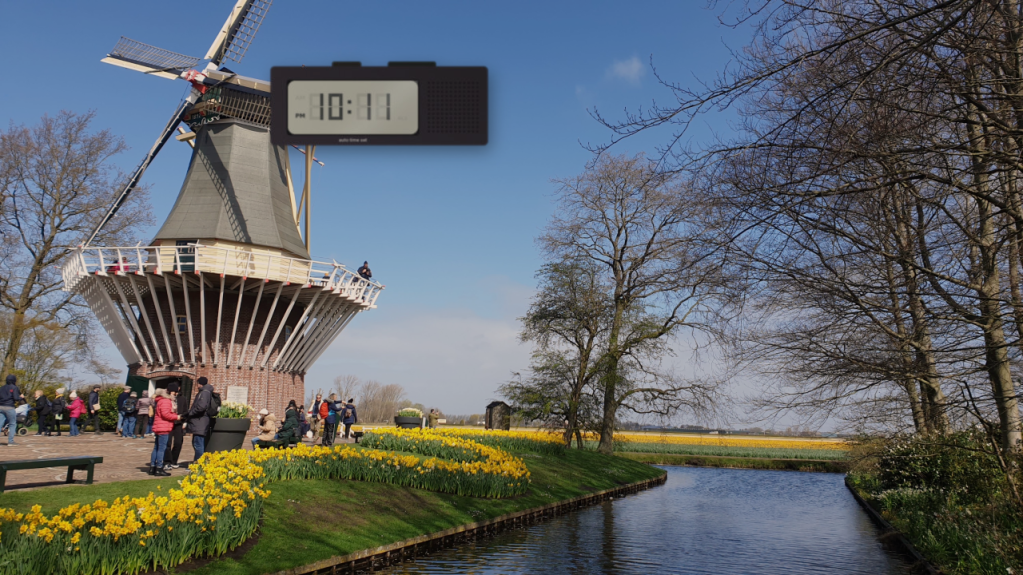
10,11
